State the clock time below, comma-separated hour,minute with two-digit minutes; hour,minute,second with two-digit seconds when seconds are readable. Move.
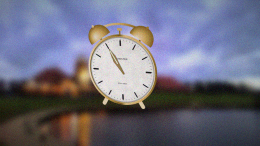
10,55
